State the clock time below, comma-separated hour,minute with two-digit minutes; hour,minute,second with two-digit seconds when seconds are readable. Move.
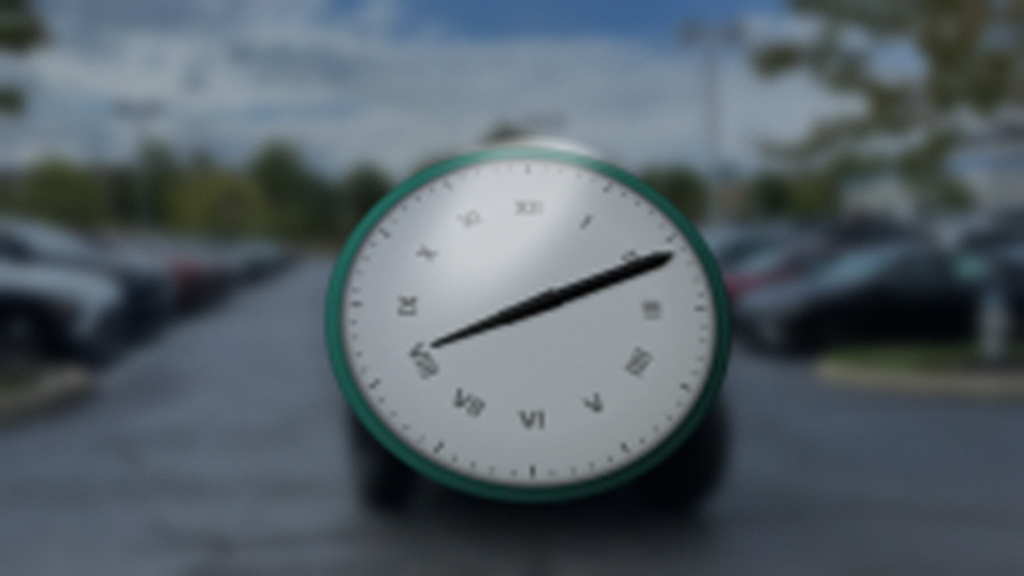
8,11
